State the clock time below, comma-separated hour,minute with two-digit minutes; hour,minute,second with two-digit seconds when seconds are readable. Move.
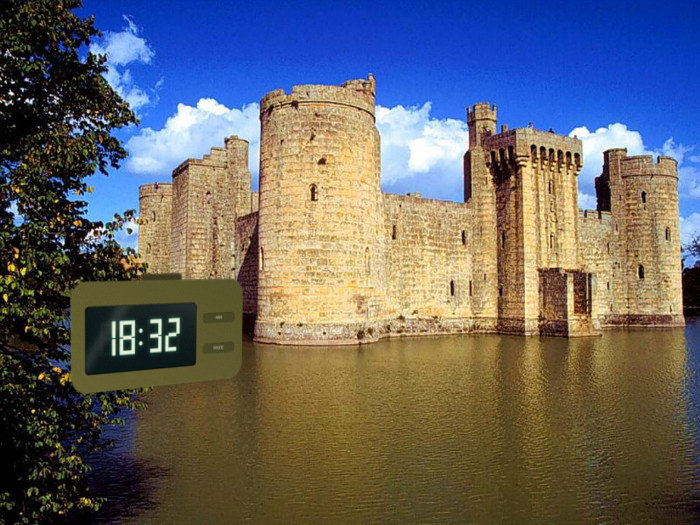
18,32
